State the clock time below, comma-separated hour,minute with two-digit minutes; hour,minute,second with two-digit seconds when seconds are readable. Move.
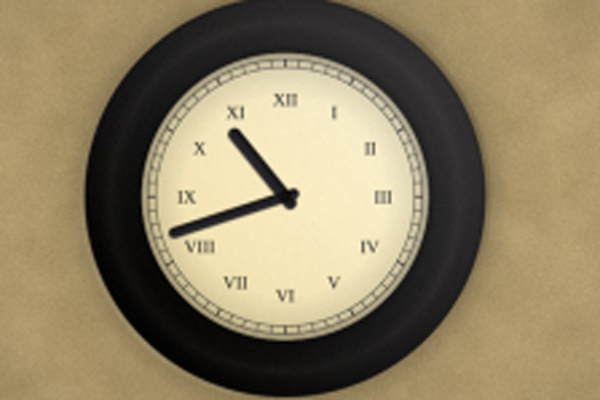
10,42
